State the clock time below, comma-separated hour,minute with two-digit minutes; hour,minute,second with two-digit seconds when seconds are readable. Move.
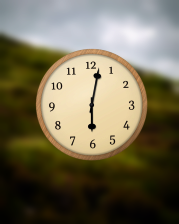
6,02
